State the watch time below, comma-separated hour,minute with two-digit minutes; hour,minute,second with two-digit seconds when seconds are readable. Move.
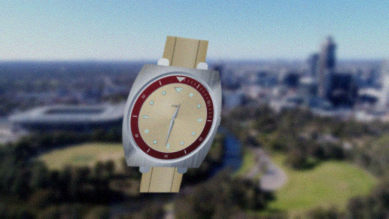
12,31
